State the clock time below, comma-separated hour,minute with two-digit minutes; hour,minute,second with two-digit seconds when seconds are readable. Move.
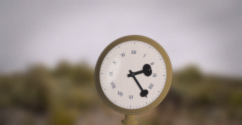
2,24
